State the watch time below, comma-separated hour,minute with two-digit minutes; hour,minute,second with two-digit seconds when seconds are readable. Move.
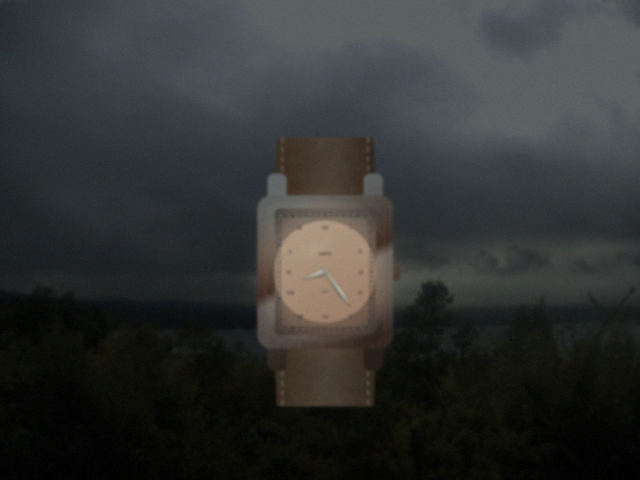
8,24
